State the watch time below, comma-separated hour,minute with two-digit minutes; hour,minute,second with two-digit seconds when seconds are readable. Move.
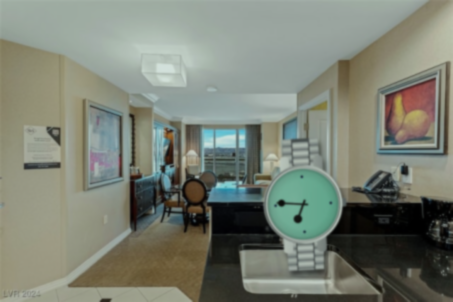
6,46
